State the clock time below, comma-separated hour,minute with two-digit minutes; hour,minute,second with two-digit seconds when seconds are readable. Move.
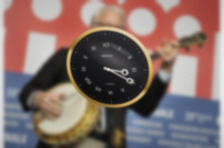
3,20
